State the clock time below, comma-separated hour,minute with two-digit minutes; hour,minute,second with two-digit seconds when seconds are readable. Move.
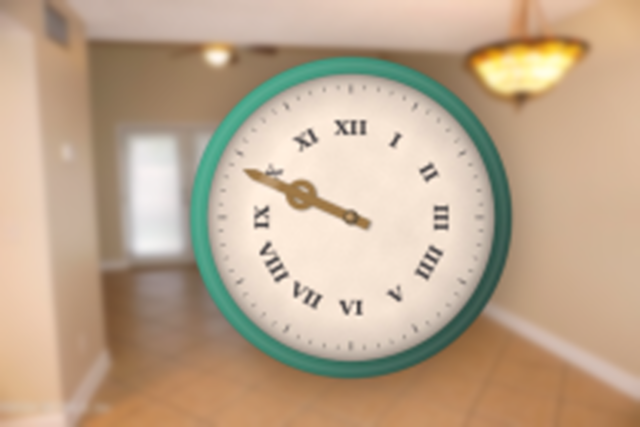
9,49
